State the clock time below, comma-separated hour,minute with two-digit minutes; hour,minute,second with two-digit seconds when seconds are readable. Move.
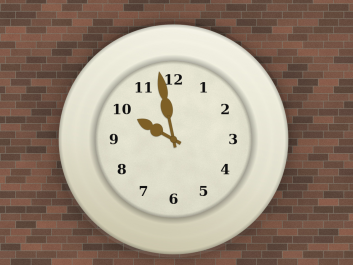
9,58
